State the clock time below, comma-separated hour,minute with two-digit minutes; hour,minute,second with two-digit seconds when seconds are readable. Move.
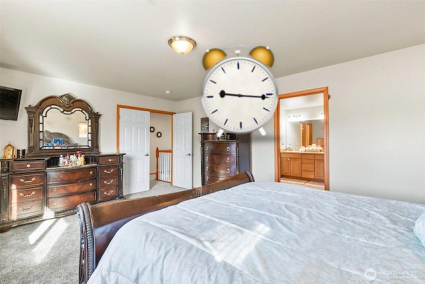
9,16
